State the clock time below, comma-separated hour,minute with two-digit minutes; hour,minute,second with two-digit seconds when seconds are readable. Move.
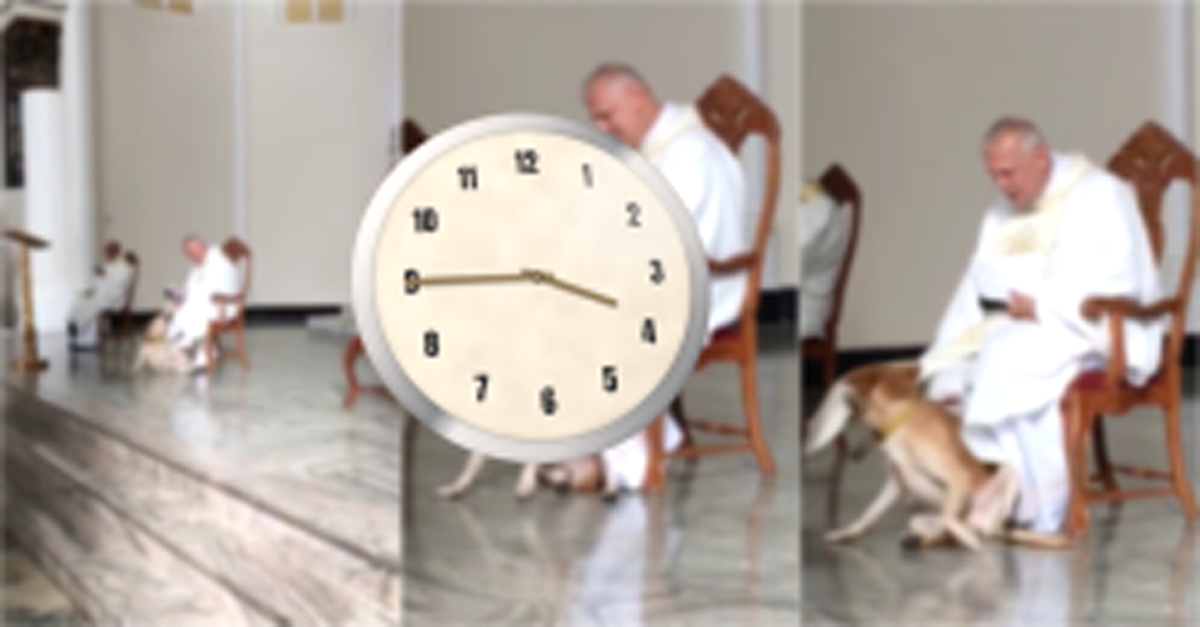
3,45
